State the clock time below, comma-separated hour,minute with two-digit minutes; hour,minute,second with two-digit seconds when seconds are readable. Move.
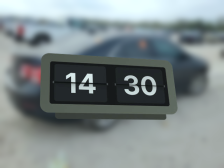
14,30
